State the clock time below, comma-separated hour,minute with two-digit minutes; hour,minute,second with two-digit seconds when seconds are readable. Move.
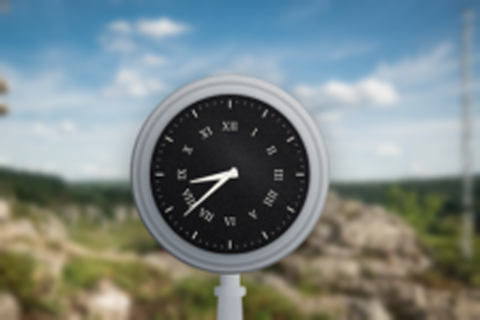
8,38
